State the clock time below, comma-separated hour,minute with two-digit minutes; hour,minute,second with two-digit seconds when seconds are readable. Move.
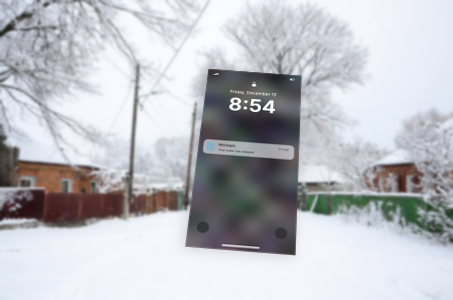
8,54
